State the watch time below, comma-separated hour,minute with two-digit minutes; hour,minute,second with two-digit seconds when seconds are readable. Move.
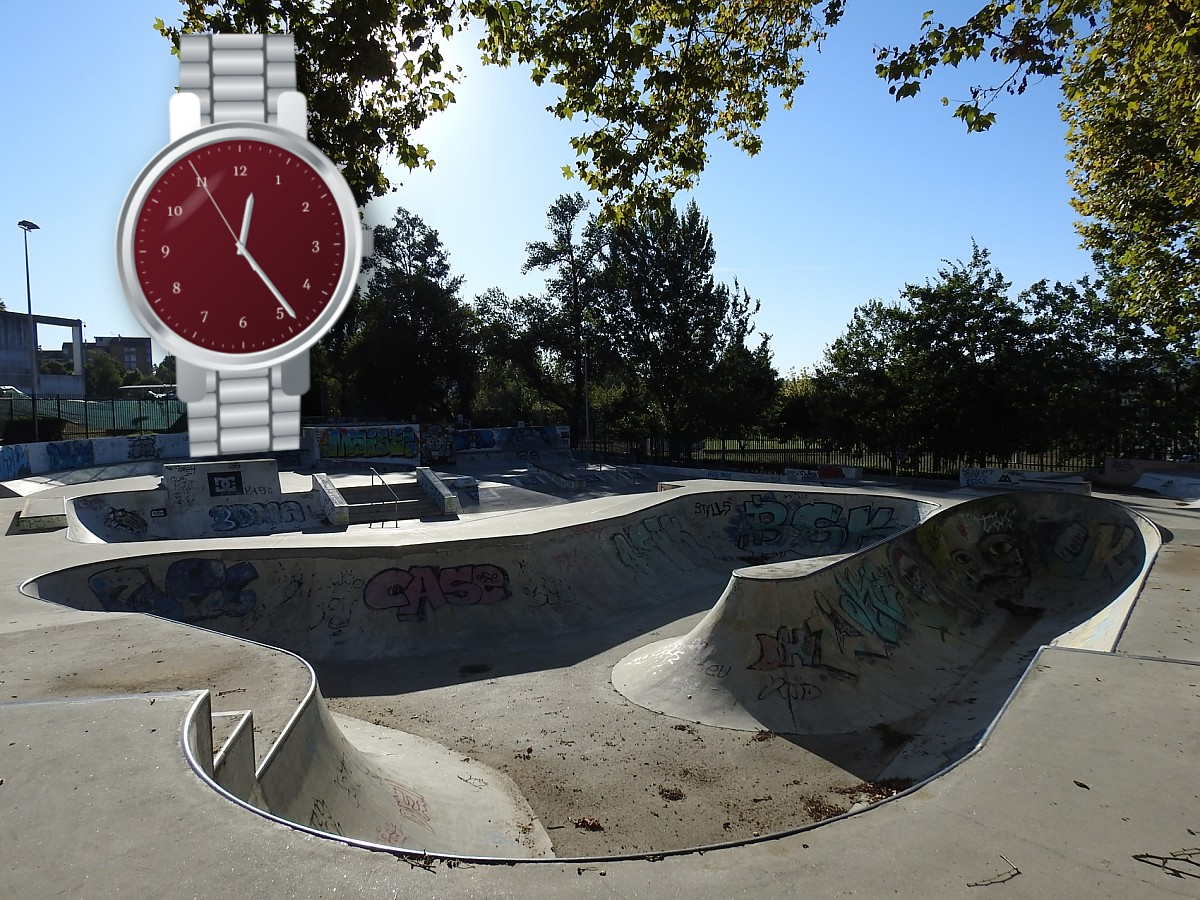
12,23,55
